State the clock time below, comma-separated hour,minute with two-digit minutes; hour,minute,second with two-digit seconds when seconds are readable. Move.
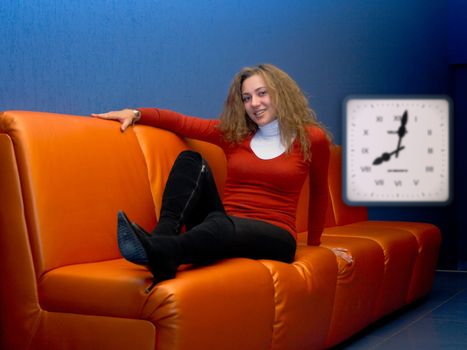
8,02
